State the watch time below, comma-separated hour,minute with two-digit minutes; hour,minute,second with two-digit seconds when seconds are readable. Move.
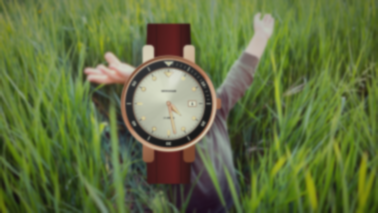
4,28
